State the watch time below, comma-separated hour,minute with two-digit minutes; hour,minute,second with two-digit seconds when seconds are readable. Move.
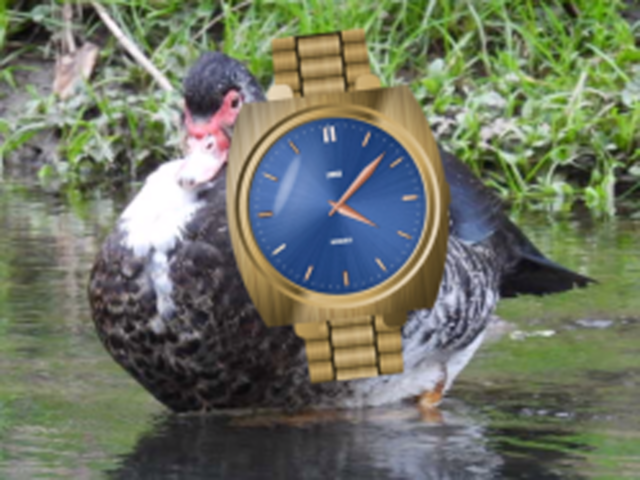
4,08
